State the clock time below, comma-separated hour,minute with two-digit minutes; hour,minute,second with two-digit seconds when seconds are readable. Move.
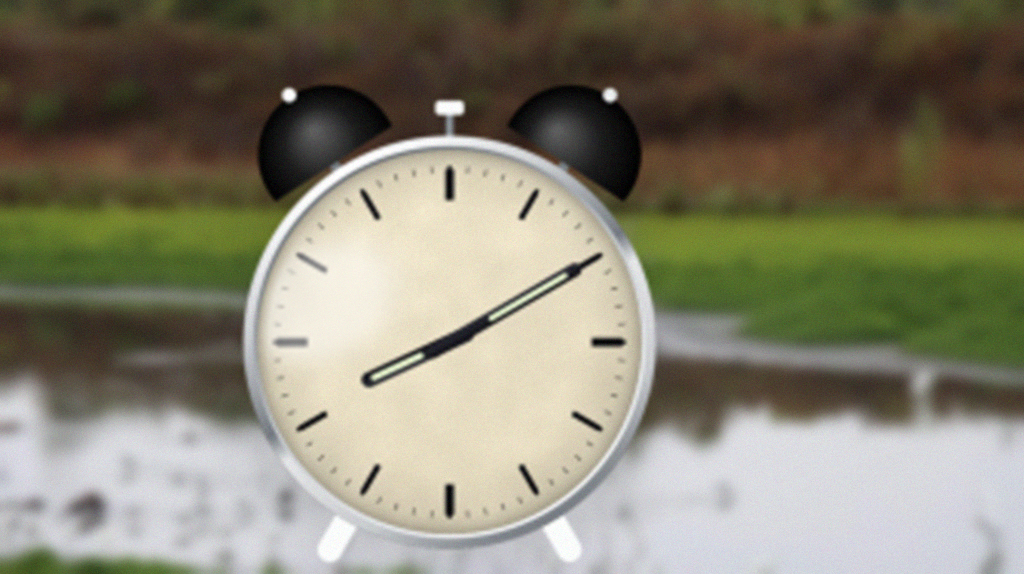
8,10
